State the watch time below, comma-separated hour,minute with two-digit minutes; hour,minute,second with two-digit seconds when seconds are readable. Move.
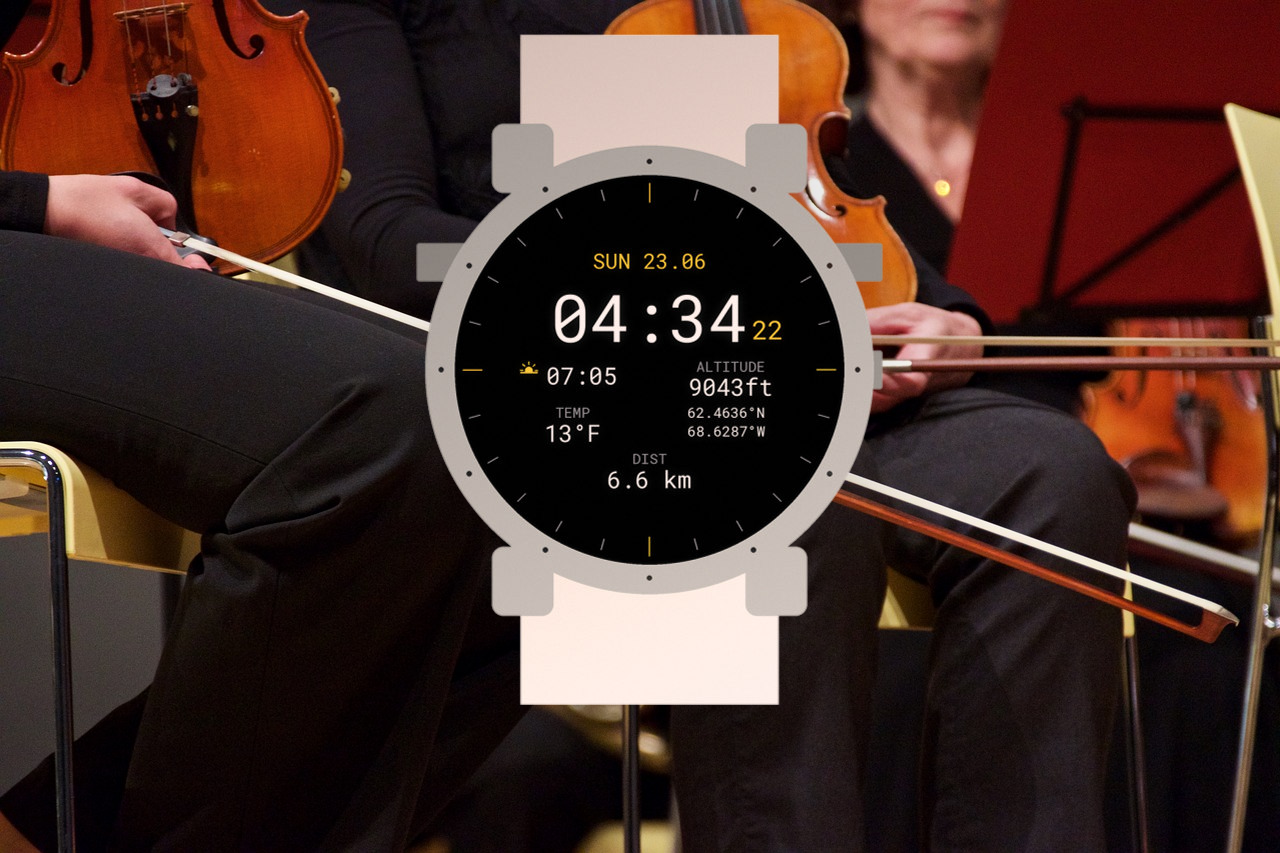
4,34,22
